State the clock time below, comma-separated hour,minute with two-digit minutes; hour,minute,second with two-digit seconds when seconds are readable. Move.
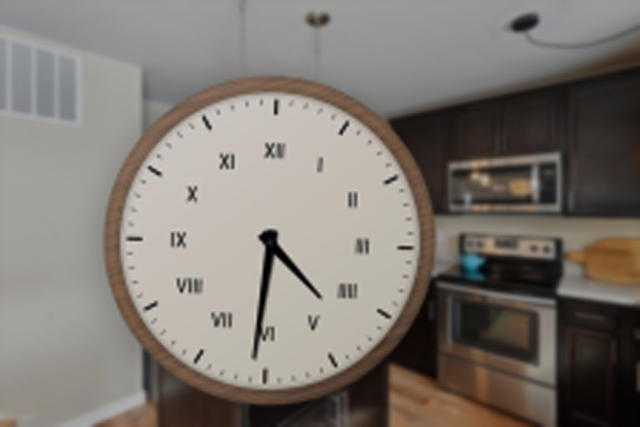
4,31
